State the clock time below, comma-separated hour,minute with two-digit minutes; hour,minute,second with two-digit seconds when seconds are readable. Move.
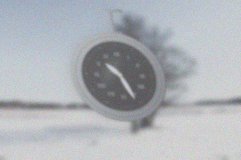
10,26
